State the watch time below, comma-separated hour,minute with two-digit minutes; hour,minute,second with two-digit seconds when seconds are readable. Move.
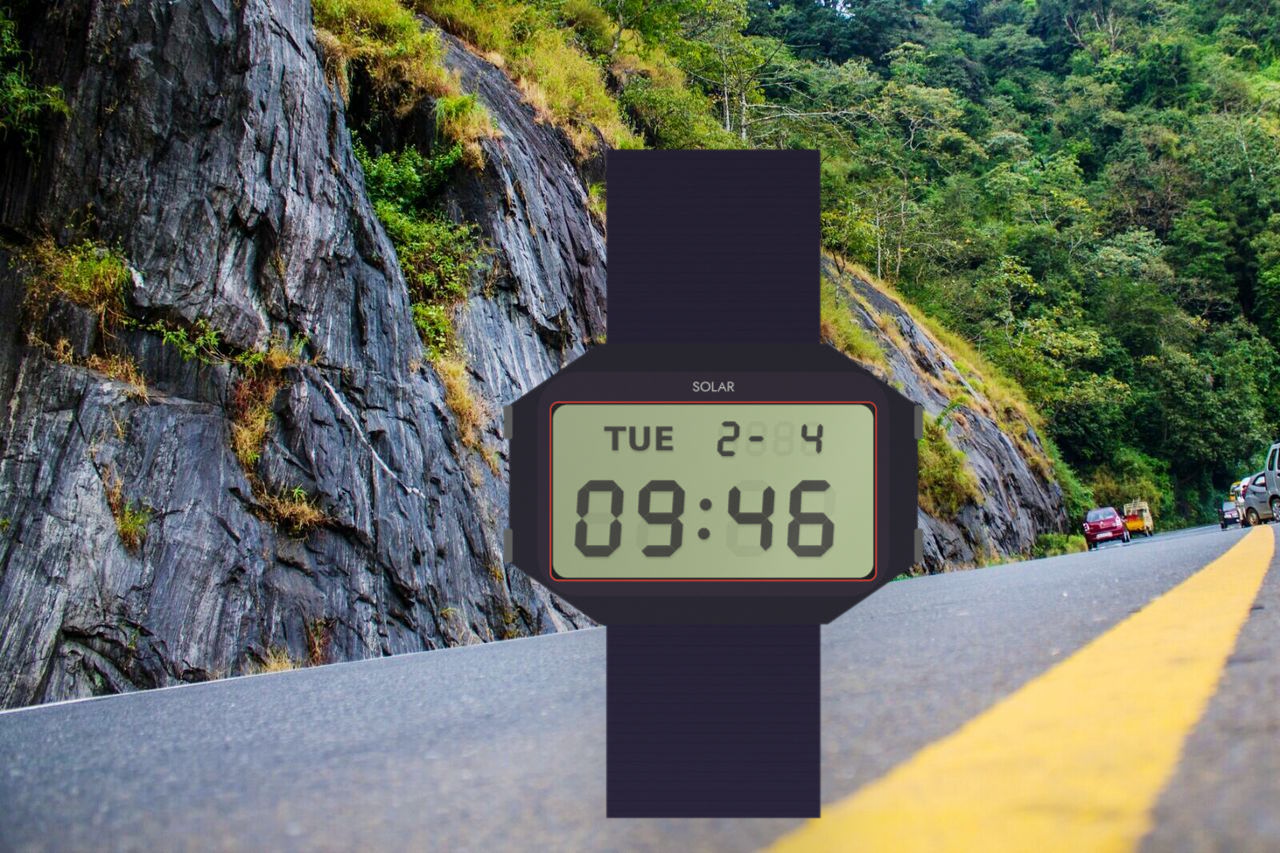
9,46
